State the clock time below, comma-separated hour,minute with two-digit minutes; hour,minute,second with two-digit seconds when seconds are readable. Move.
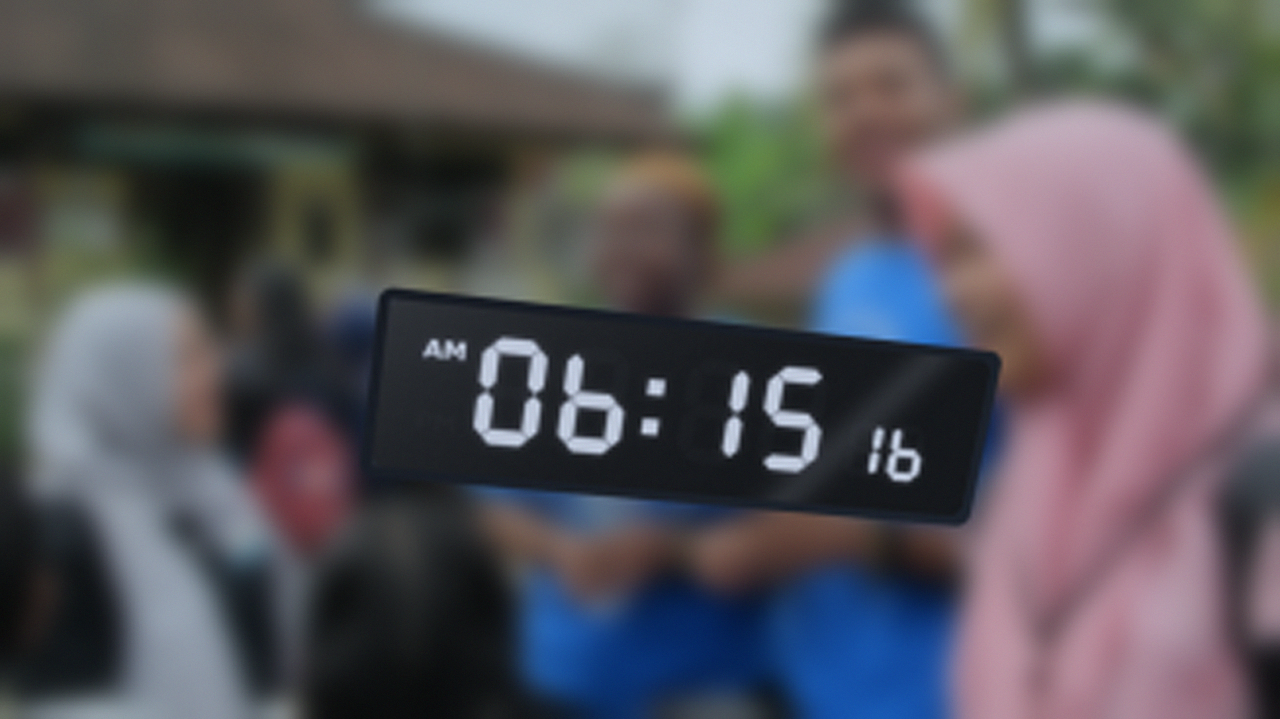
6,15,16
